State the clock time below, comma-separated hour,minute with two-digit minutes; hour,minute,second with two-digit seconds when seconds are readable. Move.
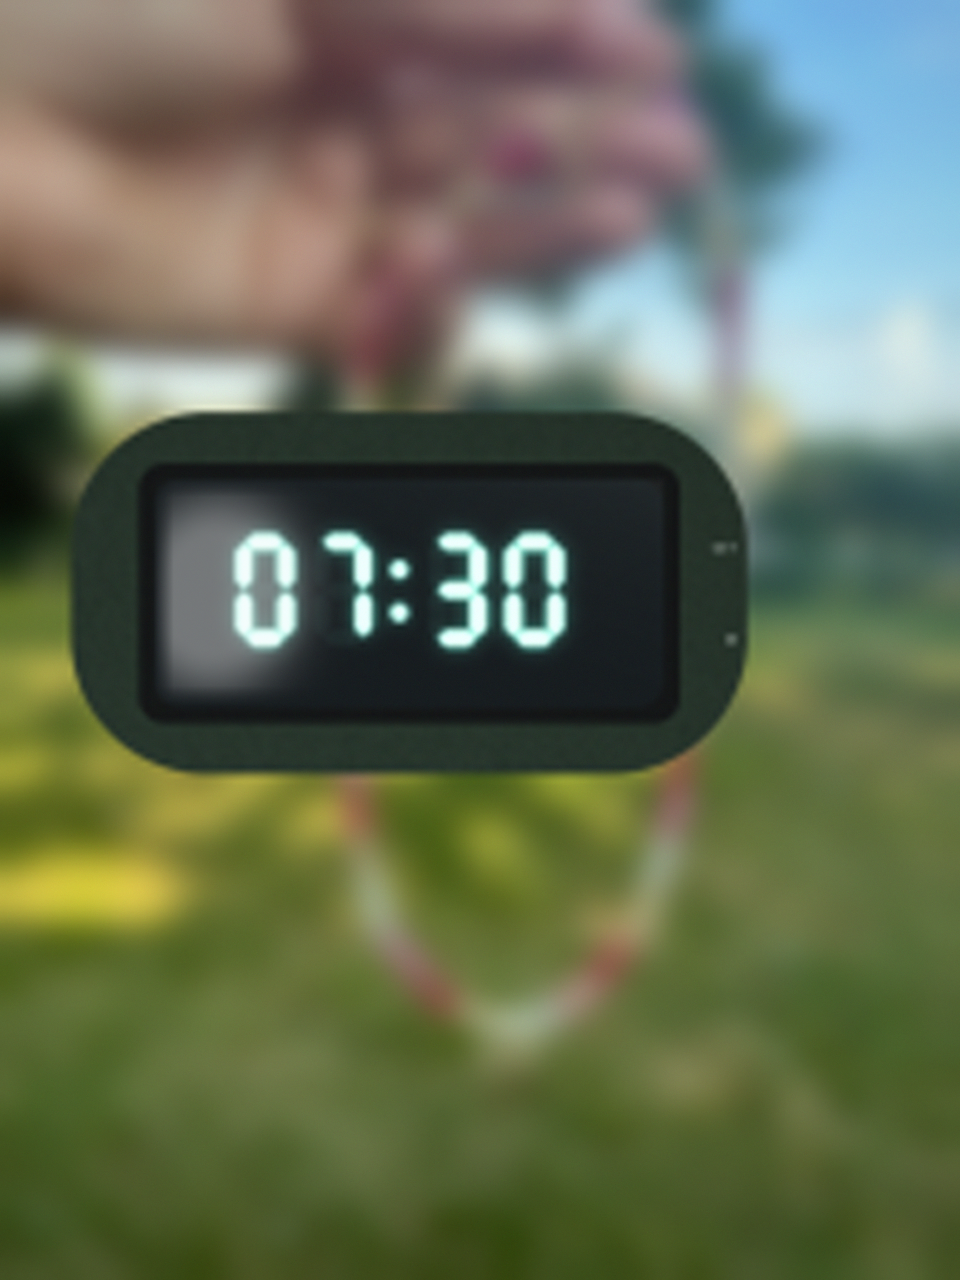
7,30
